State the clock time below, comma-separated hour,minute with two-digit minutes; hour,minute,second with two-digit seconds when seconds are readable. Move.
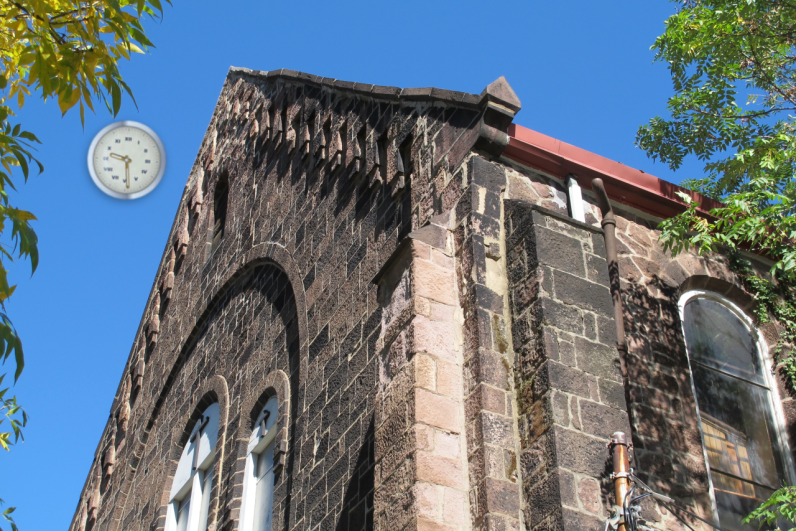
9,29
